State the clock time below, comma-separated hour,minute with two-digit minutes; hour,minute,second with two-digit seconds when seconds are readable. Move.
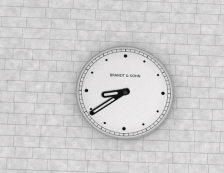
8,39
